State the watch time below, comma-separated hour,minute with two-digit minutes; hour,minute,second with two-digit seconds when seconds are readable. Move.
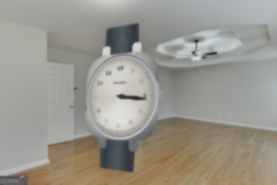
3,16
